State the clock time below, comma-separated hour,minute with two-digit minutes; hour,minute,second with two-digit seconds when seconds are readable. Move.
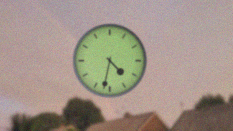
4,32
